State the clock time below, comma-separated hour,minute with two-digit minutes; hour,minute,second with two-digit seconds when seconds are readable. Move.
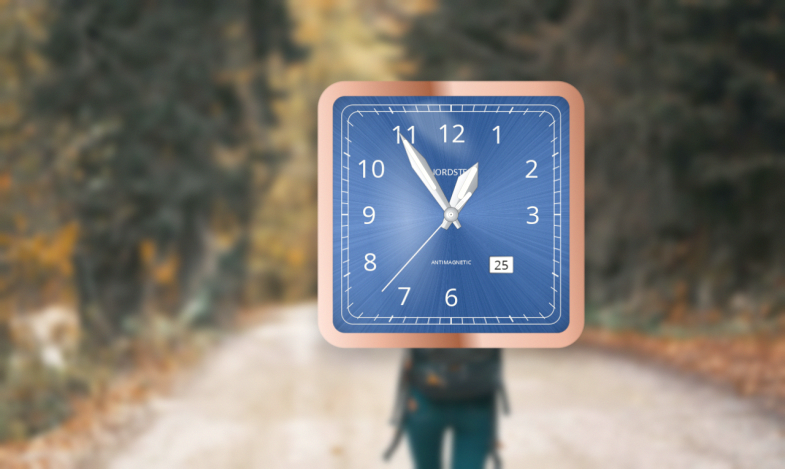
12,54,37
